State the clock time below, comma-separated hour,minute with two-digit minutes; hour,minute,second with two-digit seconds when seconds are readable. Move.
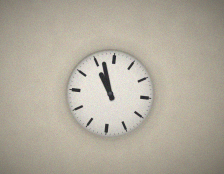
10,57
